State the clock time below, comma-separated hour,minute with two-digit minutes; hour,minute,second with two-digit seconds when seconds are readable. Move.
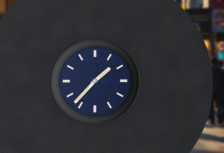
1,37
